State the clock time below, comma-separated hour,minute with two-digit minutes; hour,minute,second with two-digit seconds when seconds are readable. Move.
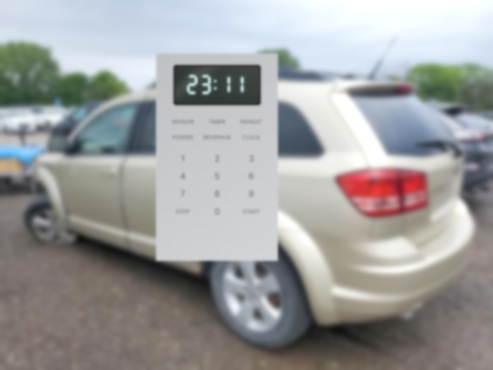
23,11
